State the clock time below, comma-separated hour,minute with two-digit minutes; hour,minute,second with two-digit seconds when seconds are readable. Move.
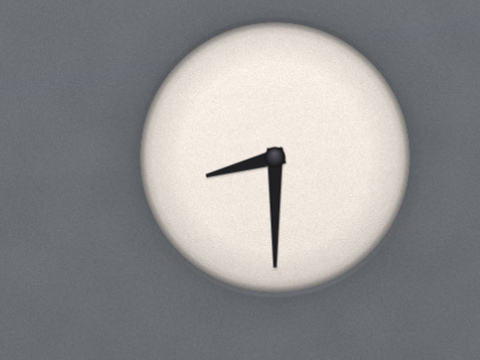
8,30
